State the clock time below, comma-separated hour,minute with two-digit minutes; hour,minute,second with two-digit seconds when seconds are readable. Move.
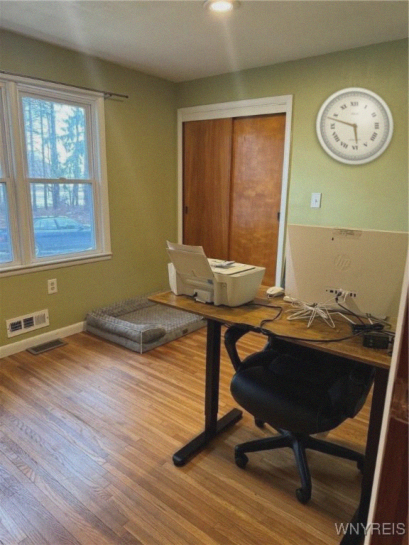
5,48
